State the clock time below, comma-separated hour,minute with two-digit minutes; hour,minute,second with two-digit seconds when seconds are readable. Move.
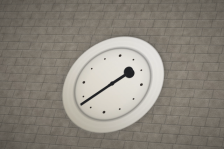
1,38
